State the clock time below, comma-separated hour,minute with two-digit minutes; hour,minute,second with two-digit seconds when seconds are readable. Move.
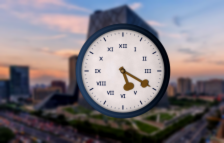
5,20
